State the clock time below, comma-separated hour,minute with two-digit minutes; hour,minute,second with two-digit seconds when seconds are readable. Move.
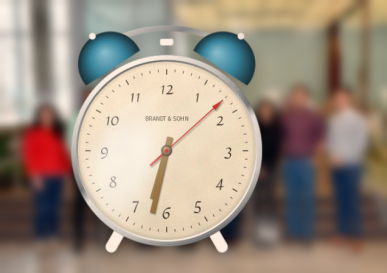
6,32,08
